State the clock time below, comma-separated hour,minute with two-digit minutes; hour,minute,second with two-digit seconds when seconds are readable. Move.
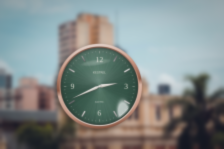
2,41
